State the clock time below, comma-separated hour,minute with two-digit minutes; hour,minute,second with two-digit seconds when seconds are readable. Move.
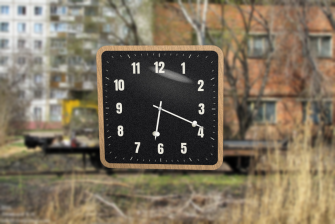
6,19
